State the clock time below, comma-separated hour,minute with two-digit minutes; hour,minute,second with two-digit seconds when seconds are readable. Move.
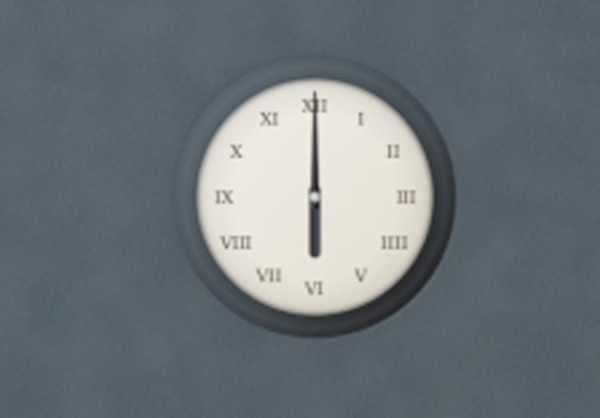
6,00
